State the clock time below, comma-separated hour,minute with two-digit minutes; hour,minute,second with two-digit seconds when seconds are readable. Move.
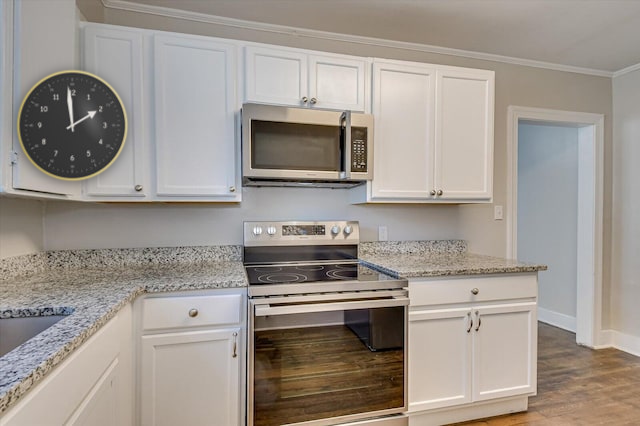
1,59
